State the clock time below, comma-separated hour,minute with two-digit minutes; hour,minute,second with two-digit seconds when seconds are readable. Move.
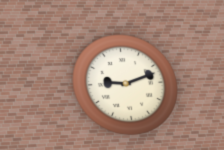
9,12
